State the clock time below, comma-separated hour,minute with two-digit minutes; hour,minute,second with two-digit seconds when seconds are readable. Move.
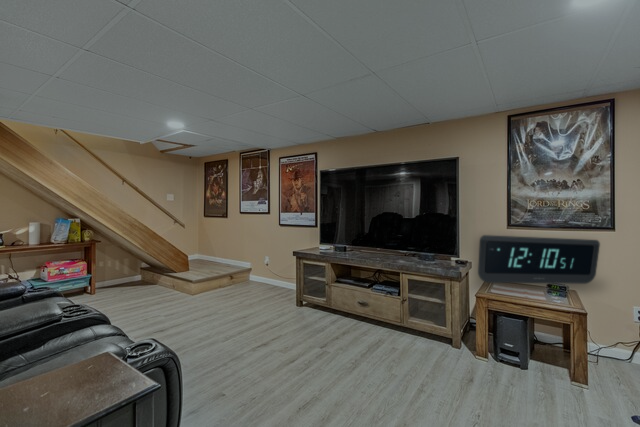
12,10,51
